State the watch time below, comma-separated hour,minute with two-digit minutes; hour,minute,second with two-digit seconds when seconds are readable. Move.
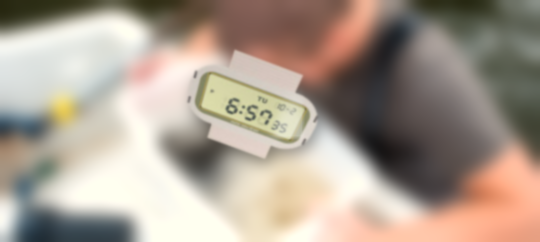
6,57,35
